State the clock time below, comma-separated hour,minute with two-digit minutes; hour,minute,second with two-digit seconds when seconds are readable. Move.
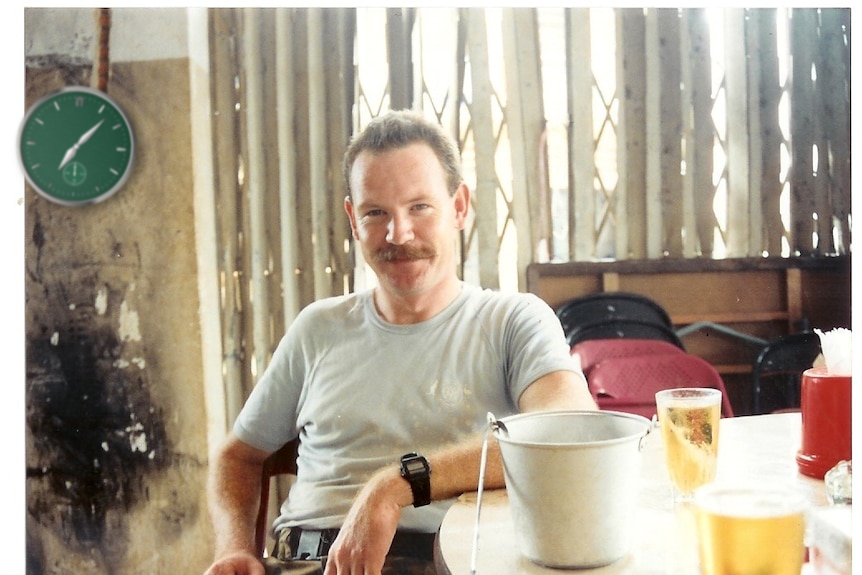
7,07
